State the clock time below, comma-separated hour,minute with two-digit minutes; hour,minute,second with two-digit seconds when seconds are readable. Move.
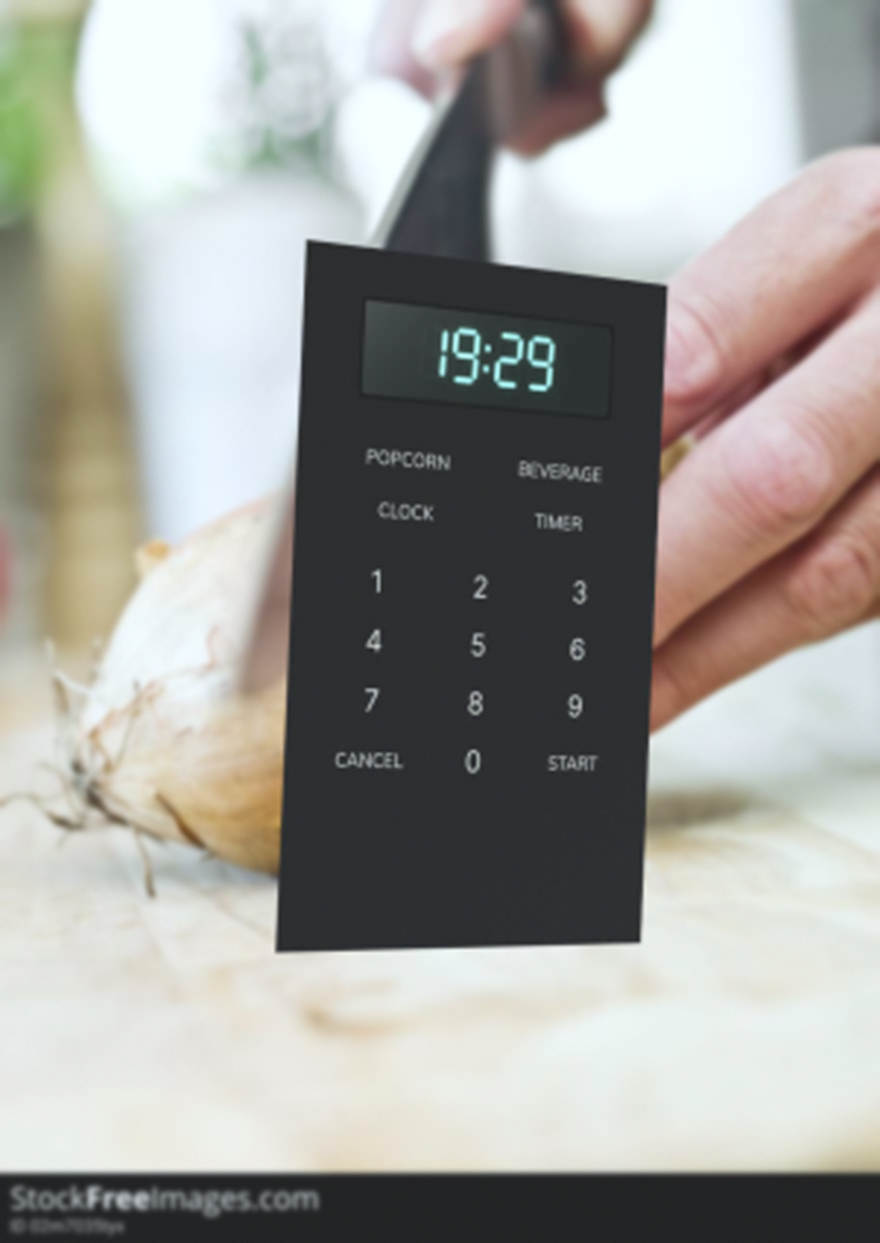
19,29
